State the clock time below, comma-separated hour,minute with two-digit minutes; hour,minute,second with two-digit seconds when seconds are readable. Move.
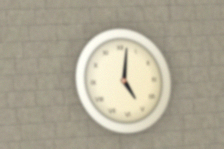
5,02
